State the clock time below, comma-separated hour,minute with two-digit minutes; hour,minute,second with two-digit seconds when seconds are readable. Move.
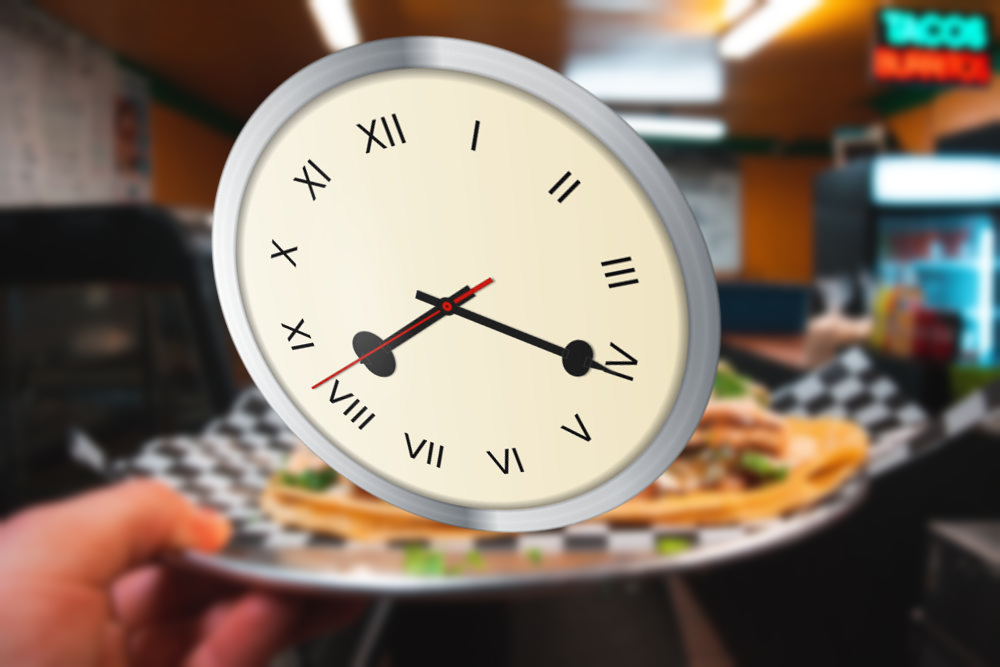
8,20,42
